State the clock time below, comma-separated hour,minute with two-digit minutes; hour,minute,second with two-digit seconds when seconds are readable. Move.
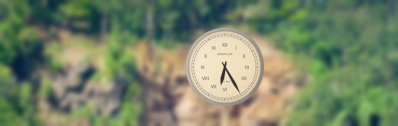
6,25
